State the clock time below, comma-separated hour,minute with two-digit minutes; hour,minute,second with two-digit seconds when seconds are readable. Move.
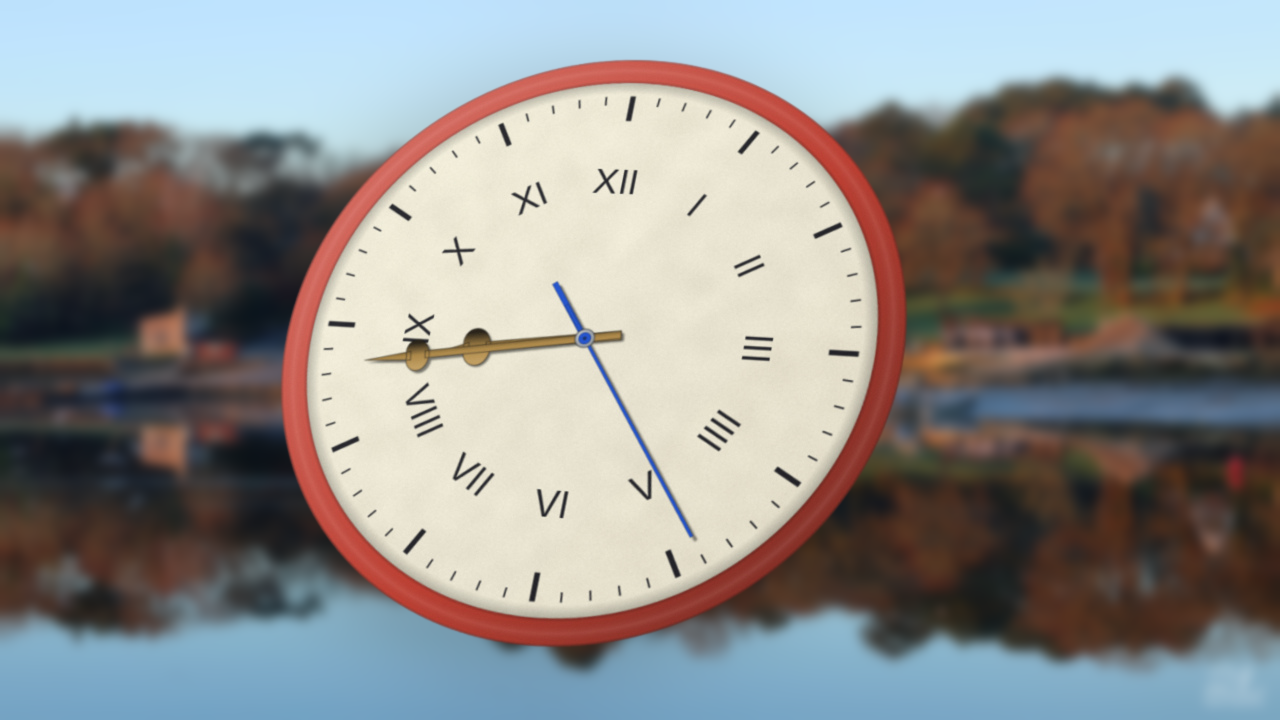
8,43,24
